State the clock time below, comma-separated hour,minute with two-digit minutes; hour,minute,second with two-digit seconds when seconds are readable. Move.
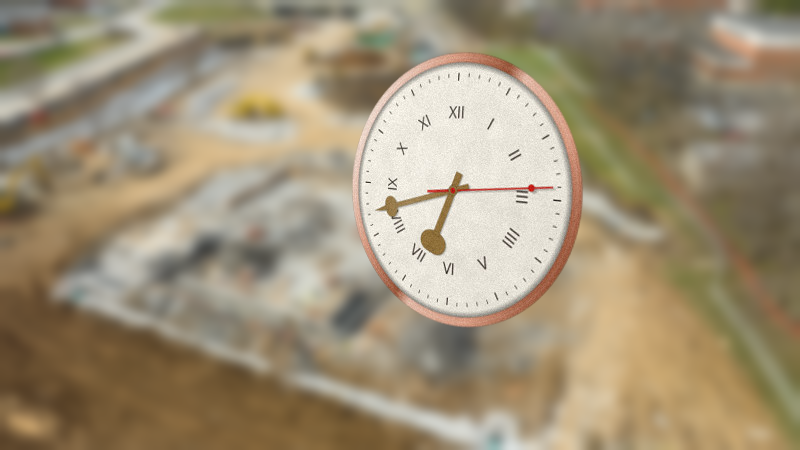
6,42,14
